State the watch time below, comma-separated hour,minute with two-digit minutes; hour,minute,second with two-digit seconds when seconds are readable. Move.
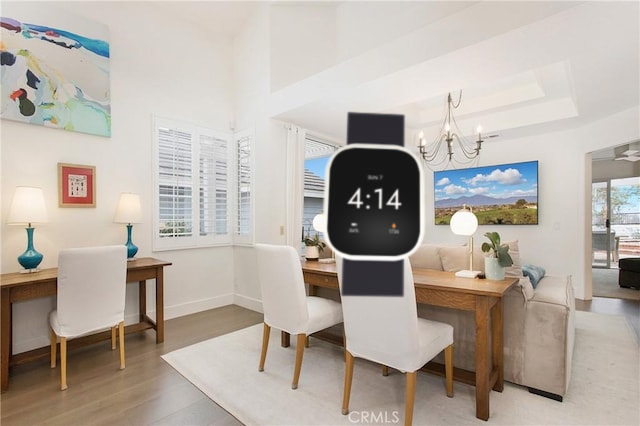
4,14
